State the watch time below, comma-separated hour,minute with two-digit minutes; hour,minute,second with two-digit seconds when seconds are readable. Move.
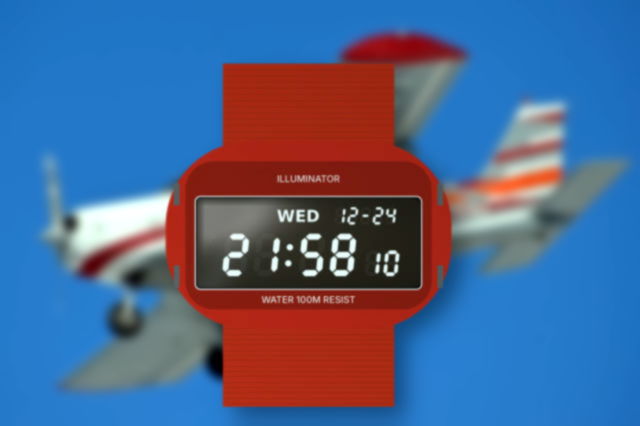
21,58,10
